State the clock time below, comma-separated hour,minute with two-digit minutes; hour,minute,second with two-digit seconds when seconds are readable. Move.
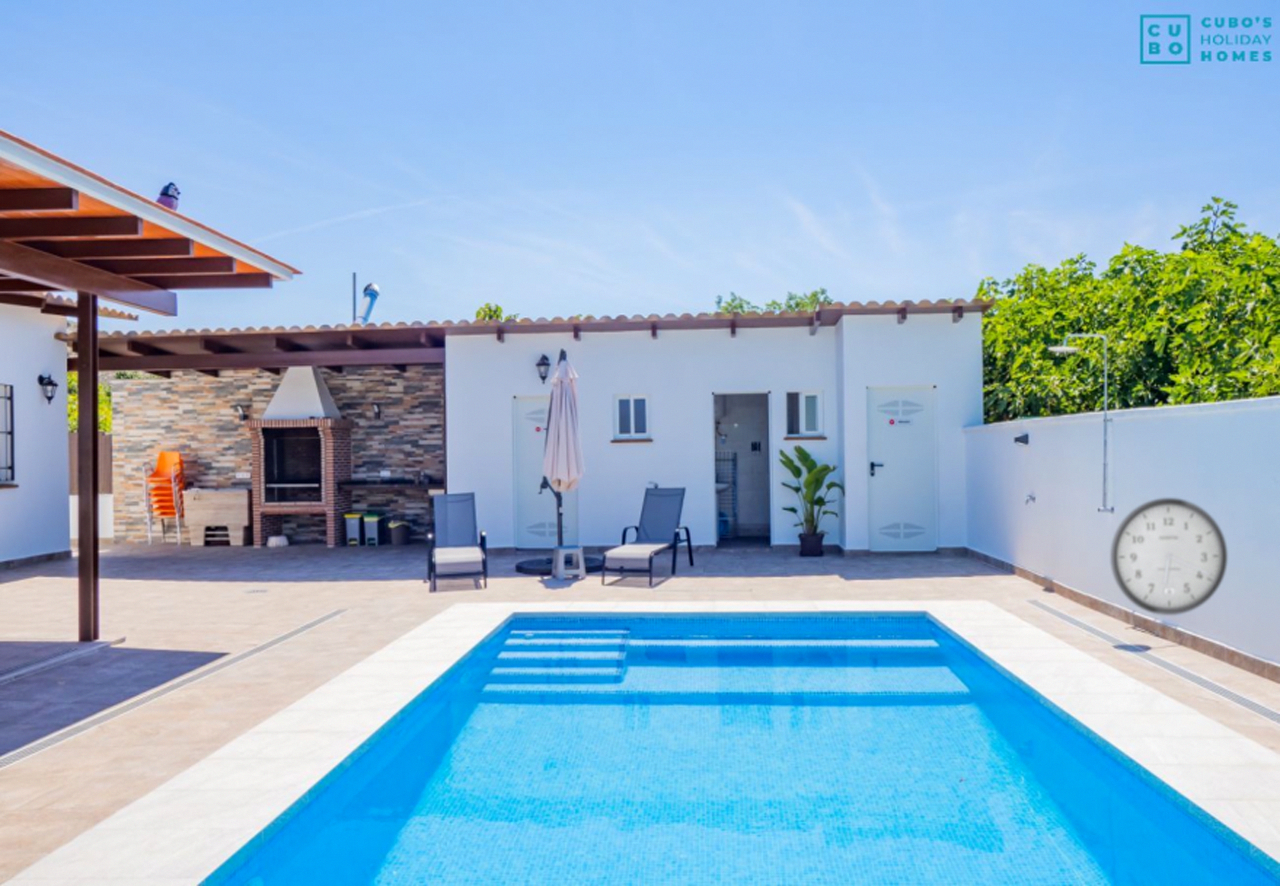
6,19
